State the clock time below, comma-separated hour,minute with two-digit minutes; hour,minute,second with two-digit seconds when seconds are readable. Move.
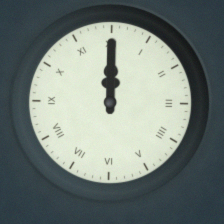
12,00
